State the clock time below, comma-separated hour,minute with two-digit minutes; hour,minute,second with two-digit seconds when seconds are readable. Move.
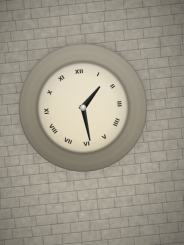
1,29
